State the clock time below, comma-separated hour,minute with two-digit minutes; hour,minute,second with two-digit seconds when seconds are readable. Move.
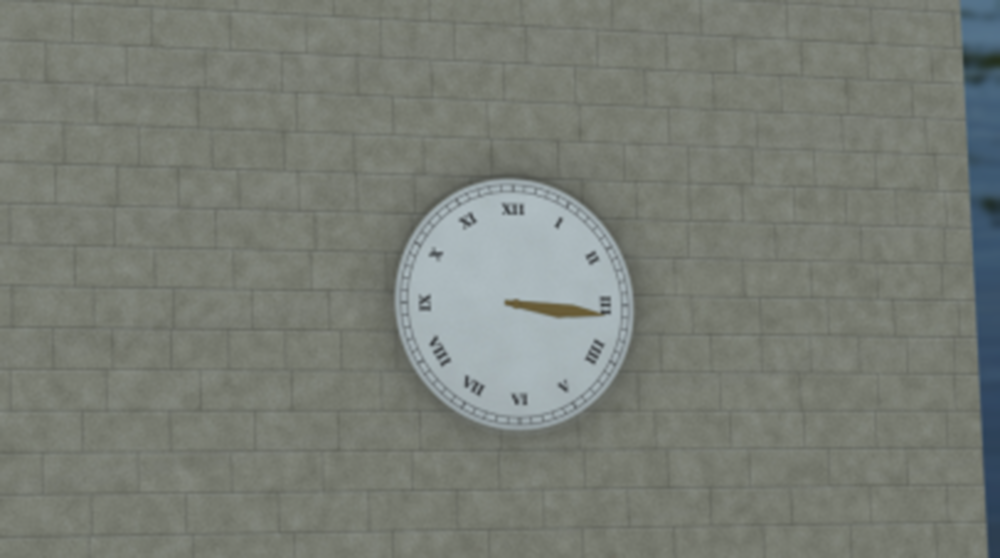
3,16
